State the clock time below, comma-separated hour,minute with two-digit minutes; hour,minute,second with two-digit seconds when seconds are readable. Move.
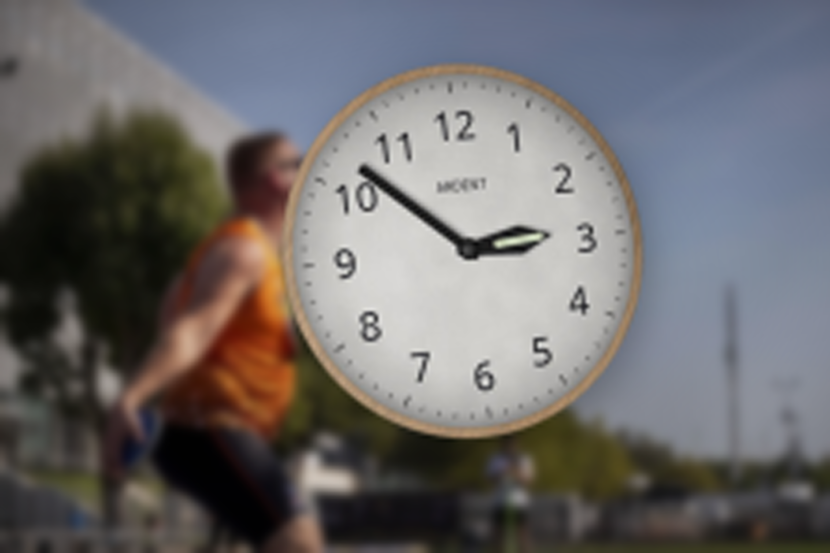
2,52
